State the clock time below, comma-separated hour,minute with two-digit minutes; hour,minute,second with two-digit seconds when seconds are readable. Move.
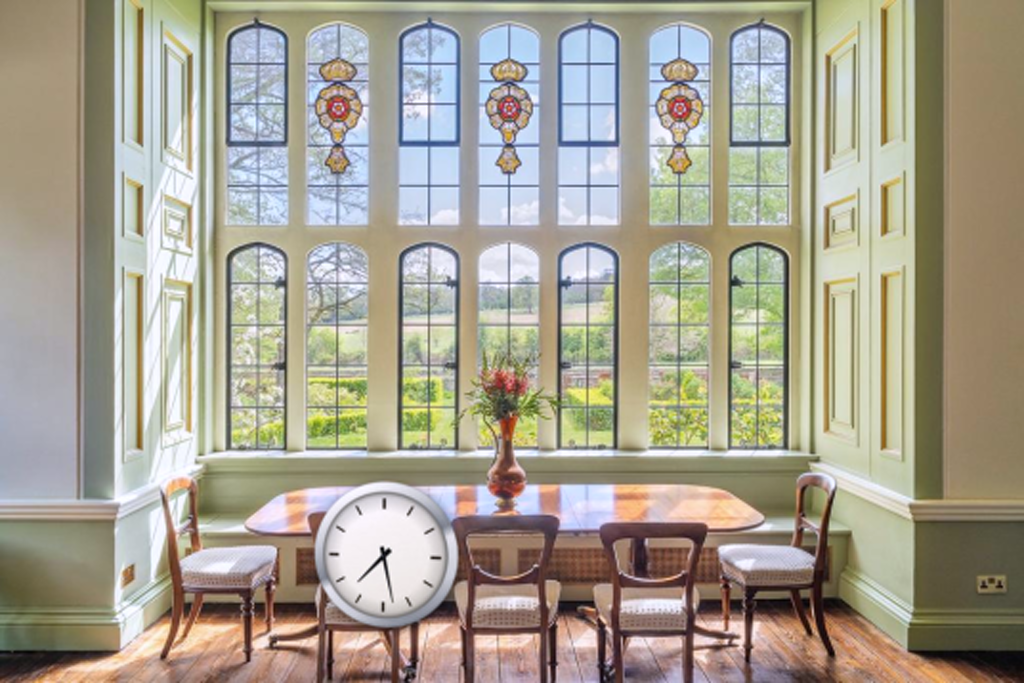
7,28
